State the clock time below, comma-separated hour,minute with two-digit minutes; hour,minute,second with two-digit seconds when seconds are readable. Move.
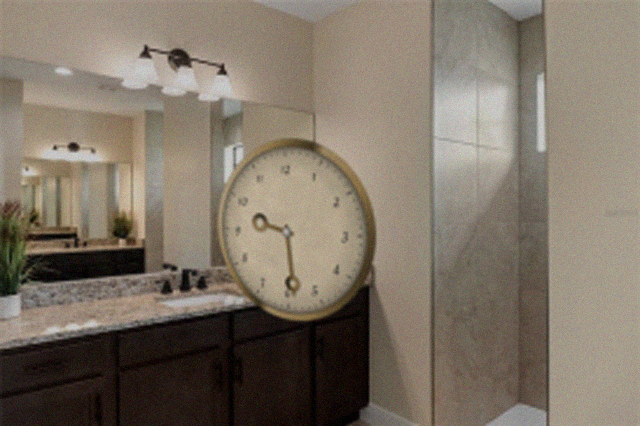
9,29
